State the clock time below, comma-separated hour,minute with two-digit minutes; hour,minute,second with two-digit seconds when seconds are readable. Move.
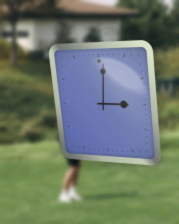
3,01
